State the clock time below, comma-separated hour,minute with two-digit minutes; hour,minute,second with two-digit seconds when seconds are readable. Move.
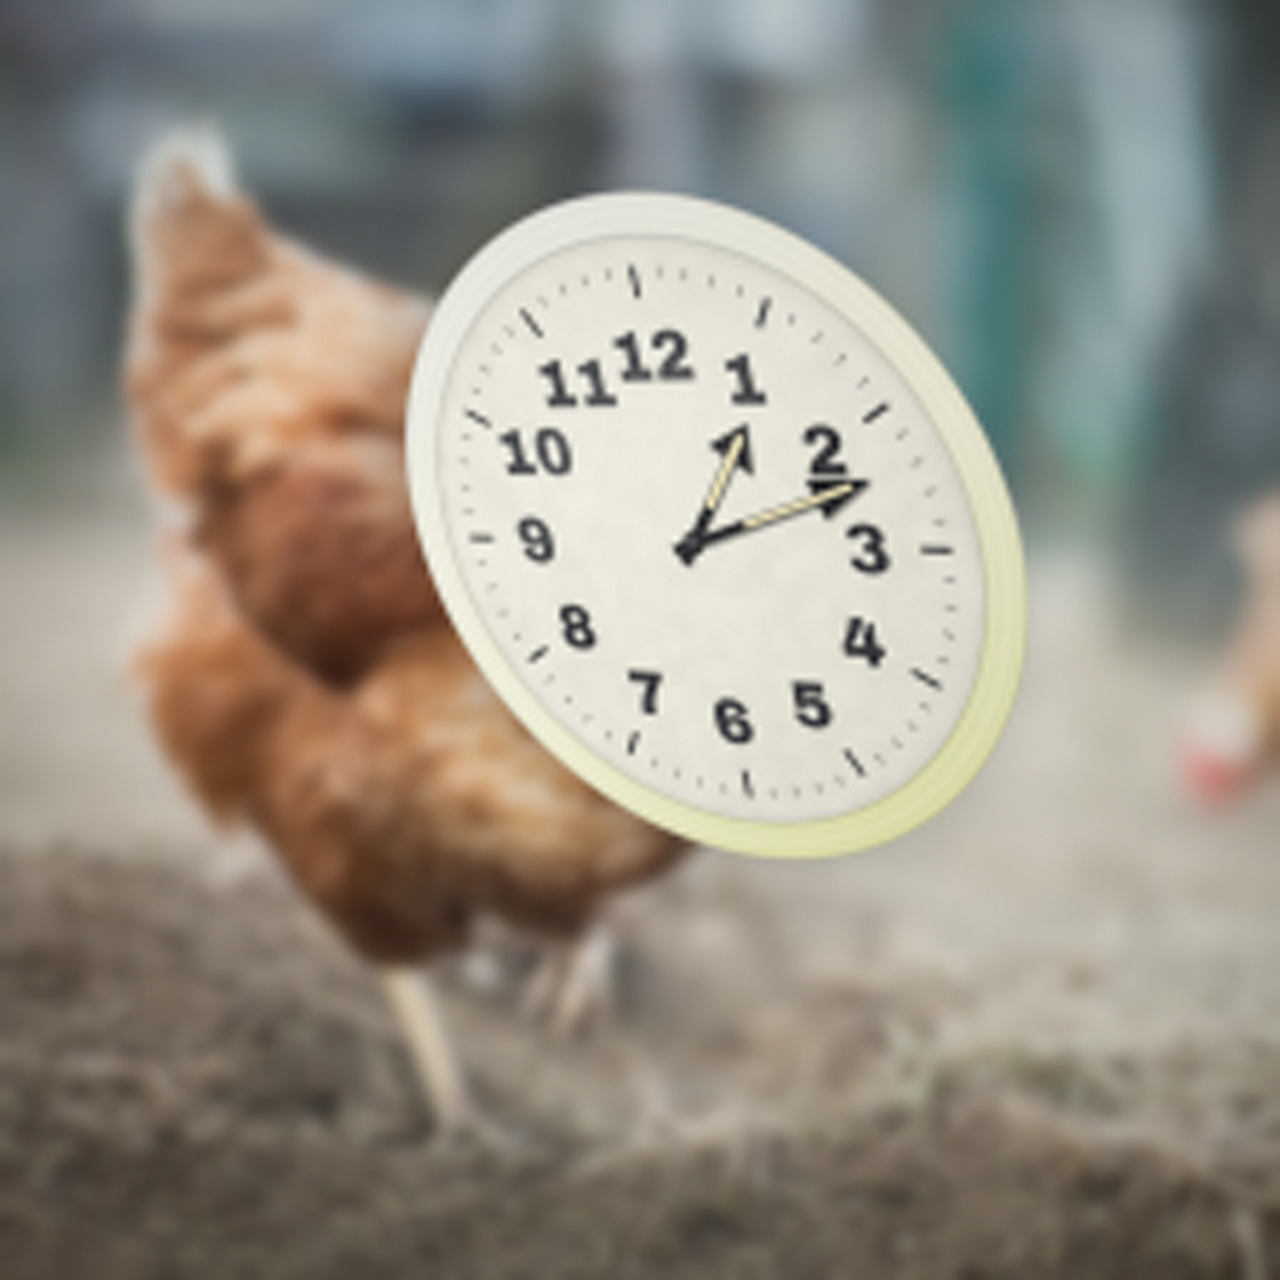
1,12
